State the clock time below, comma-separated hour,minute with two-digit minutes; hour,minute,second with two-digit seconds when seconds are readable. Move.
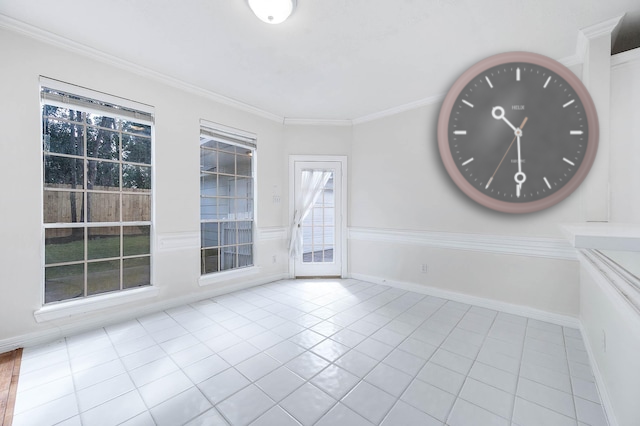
10,29,35
